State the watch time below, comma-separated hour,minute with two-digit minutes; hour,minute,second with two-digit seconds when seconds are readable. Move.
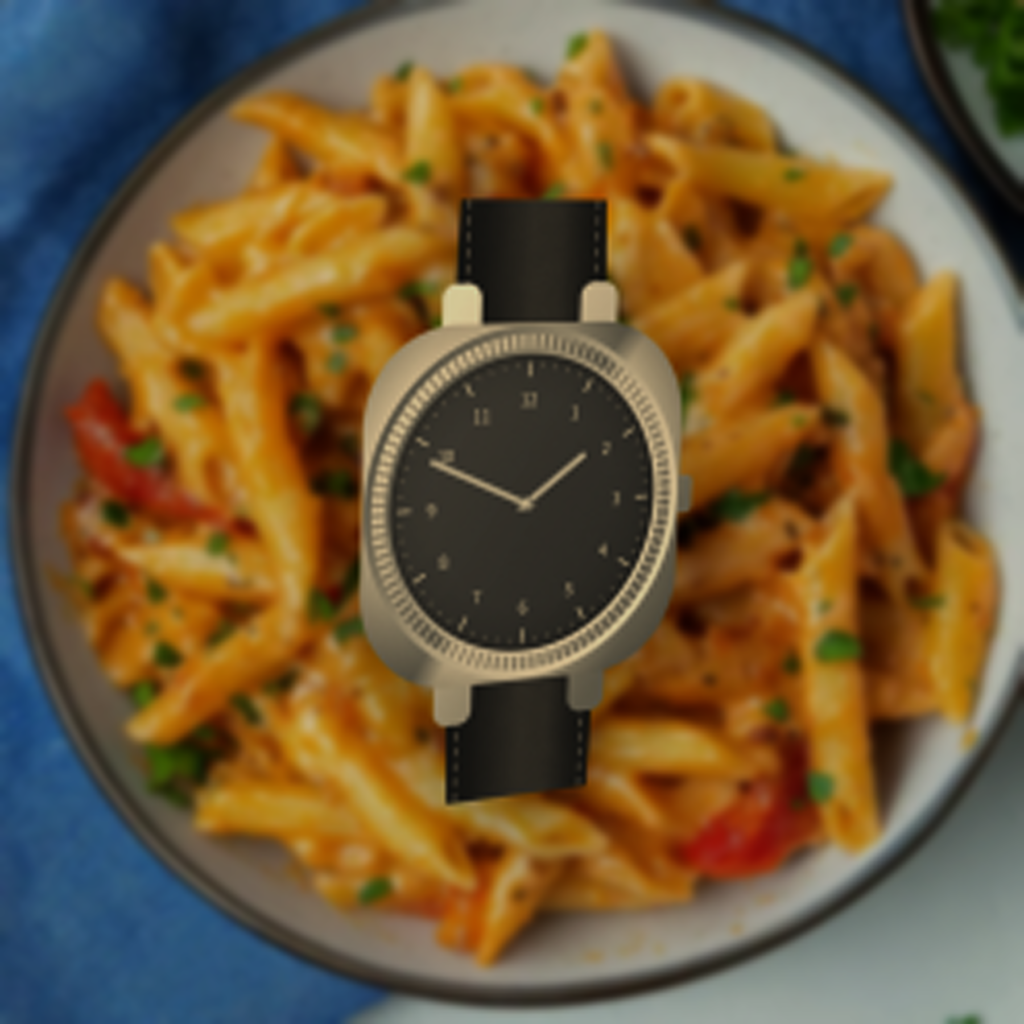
1,49
